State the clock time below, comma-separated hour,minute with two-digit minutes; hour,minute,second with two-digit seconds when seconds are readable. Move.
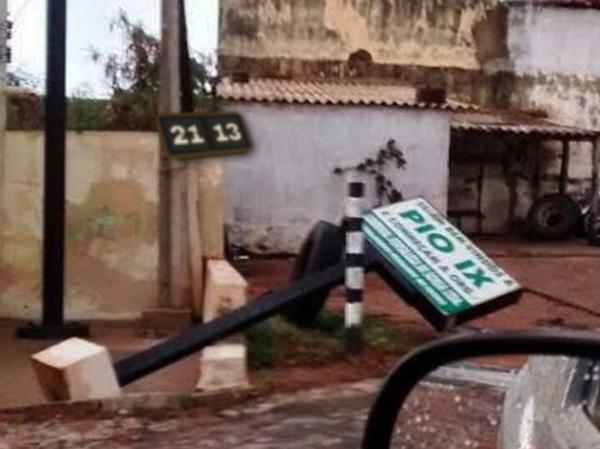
21,13
